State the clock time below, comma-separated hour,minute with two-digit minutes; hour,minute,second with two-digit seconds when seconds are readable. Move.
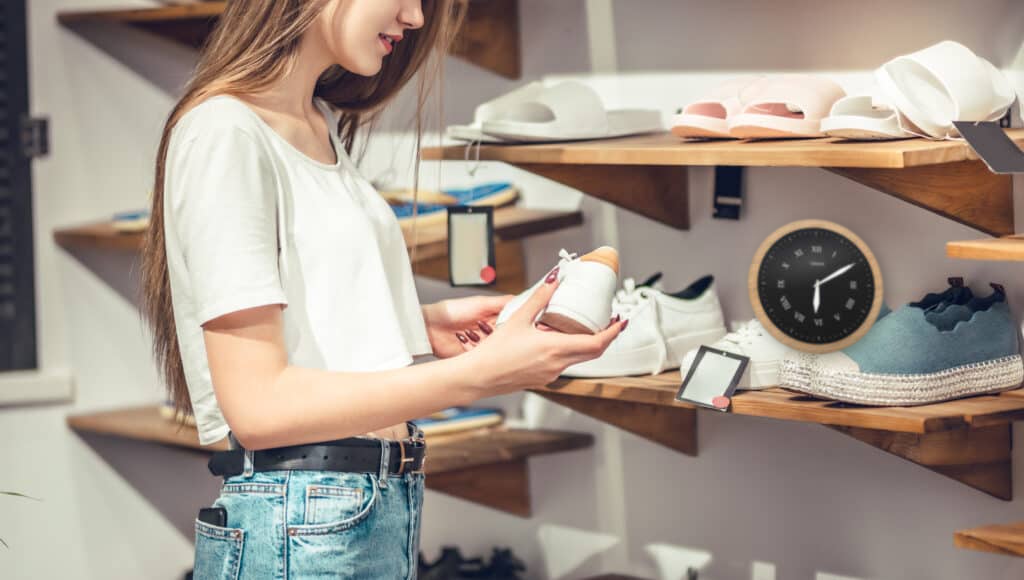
6,10
